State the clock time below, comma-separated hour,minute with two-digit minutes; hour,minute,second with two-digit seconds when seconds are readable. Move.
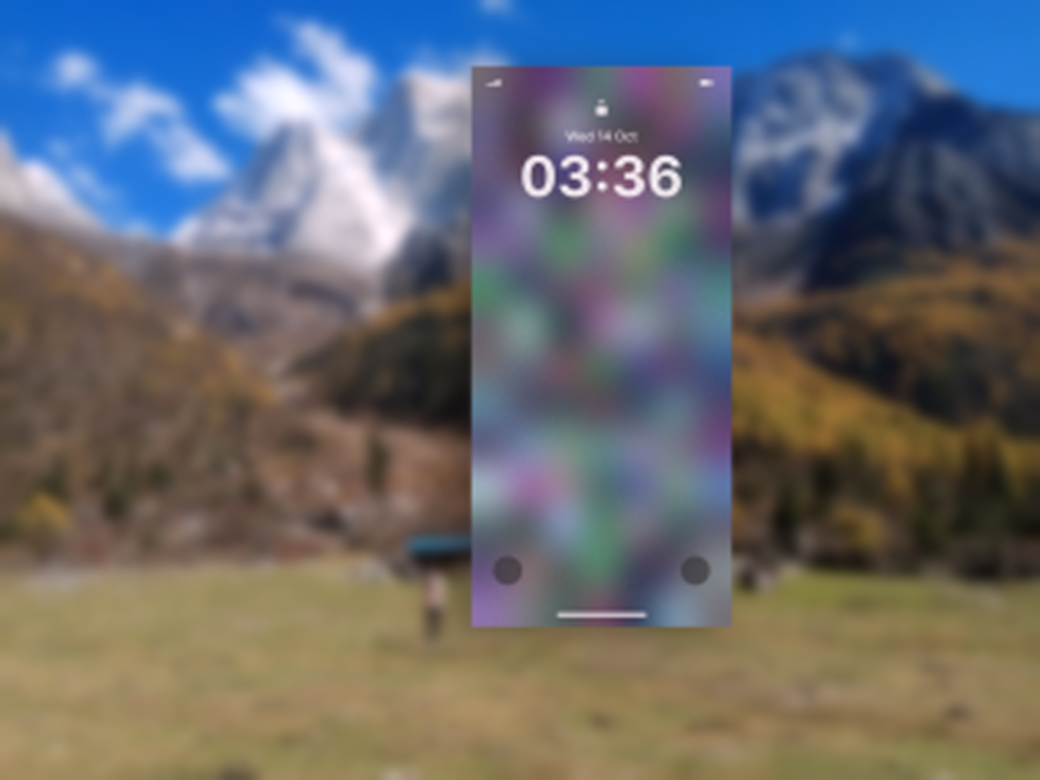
3,36
